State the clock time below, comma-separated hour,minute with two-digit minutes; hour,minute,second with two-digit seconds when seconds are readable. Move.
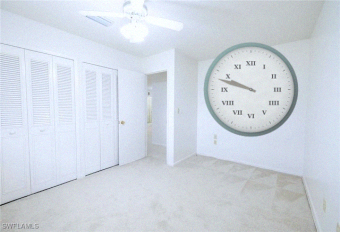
9,48
